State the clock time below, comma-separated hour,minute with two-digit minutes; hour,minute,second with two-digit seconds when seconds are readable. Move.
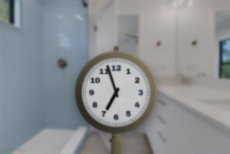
6,57
